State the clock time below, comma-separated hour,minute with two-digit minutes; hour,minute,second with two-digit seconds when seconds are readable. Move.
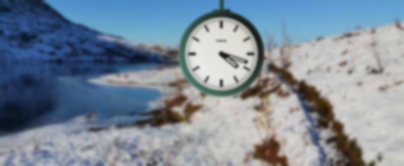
4,18
